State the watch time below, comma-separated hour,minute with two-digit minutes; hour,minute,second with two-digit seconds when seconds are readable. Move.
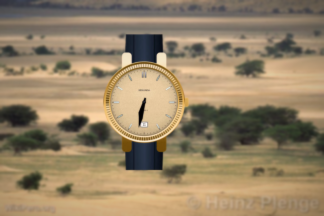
6,32
